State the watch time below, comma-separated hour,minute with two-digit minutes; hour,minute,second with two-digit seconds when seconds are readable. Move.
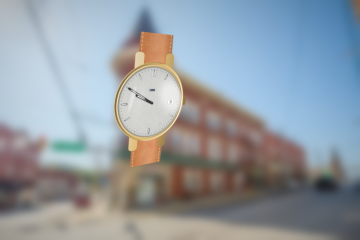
9,50
